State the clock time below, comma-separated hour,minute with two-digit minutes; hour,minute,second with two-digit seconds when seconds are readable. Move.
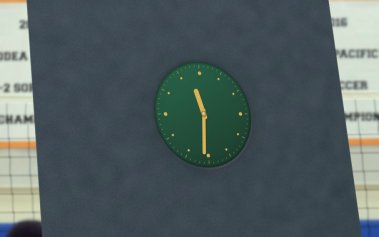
11,31
